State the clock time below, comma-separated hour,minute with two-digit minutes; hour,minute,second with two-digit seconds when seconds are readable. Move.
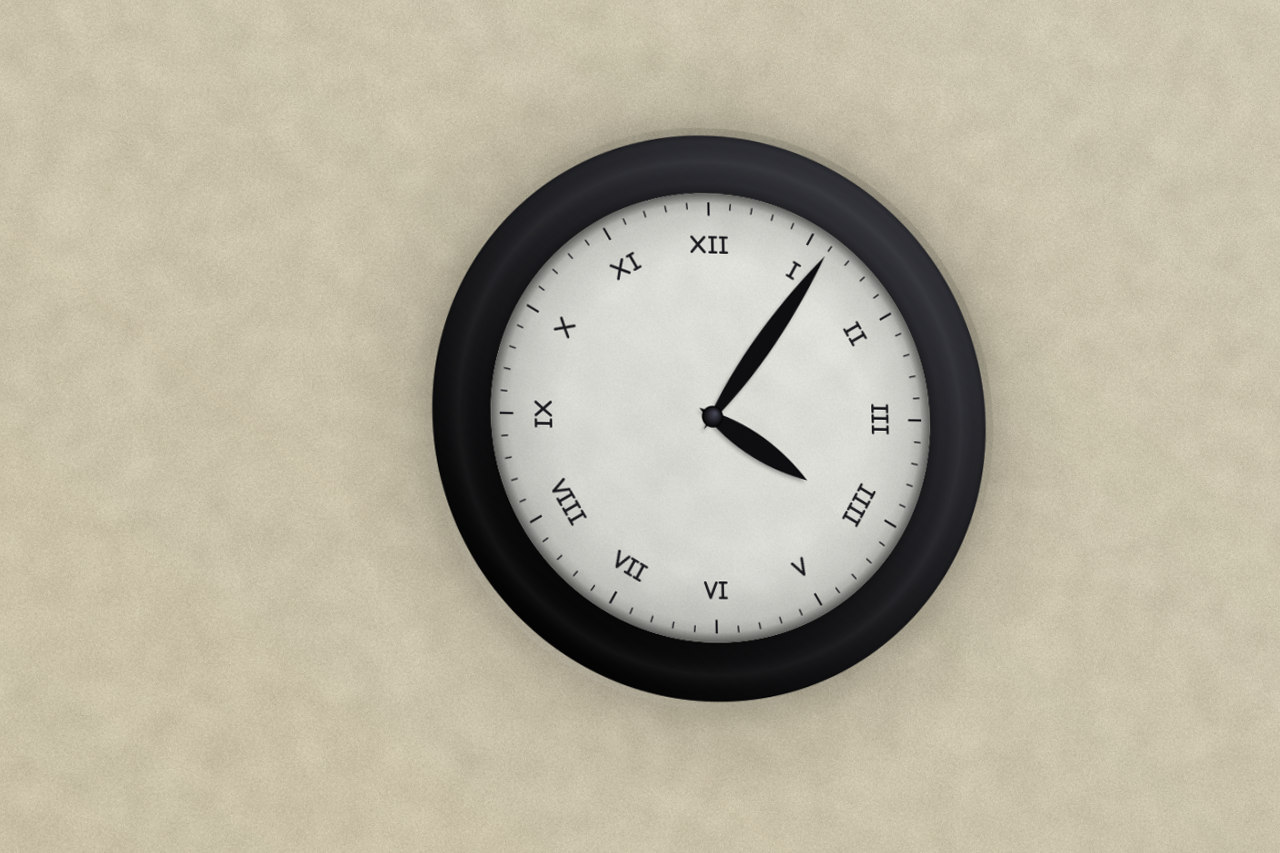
4,06
